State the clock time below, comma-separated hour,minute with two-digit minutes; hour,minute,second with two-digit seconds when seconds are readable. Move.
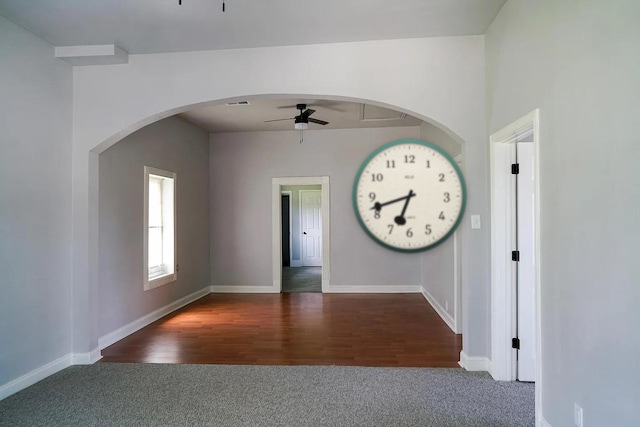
6,42
